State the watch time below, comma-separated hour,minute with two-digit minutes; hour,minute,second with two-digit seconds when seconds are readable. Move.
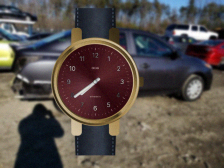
7,39
